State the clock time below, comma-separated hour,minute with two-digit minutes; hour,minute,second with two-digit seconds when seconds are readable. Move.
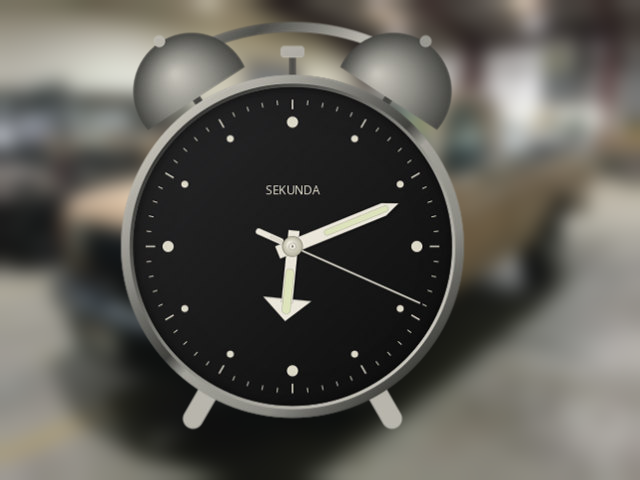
6,11,19
